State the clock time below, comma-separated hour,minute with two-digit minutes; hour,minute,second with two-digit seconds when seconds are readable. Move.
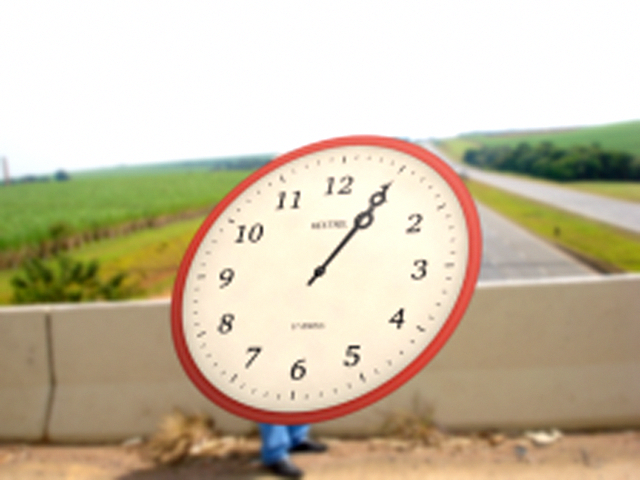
1,05
